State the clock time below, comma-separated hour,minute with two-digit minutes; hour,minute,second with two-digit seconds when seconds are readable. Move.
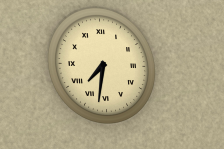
7,32
